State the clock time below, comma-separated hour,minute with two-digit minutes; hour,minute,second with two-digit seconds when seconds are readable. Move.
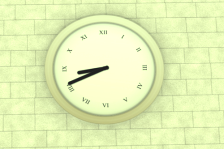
8,41
